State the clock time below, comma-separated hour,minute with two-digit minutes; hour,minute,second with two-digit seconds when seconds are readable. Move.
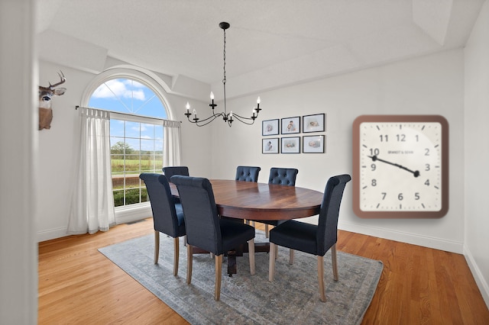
3,48
